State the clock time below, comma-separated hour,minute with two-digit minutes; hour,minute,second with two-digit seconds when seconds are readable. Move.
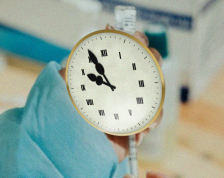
9,56
